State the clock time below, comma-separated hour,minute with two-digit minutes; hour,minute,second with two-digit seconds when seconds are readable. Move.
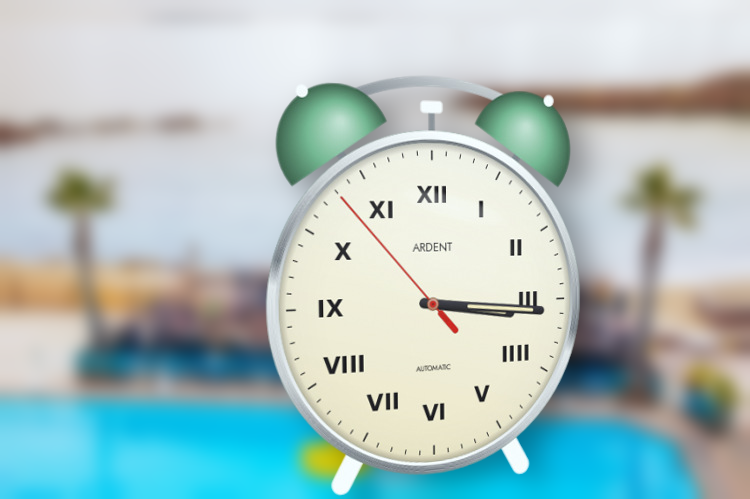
3,15,53
